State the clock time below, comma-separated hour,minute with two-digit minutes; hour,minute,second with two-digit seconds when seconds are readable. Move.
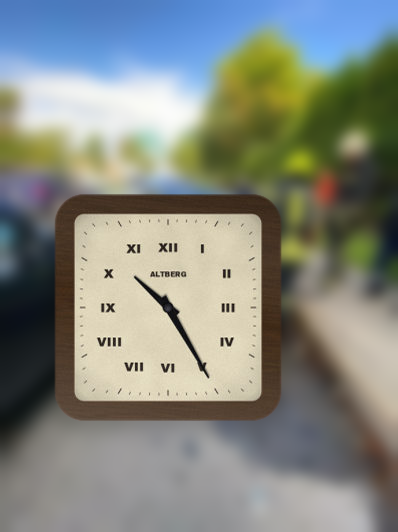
10,25
